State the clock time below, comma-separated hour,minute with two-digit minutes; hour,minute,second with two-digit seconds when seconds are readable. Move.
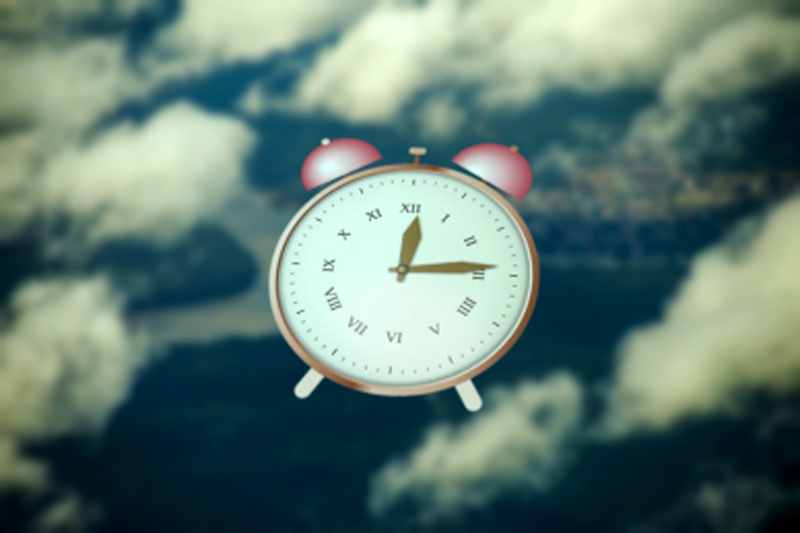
12,14
